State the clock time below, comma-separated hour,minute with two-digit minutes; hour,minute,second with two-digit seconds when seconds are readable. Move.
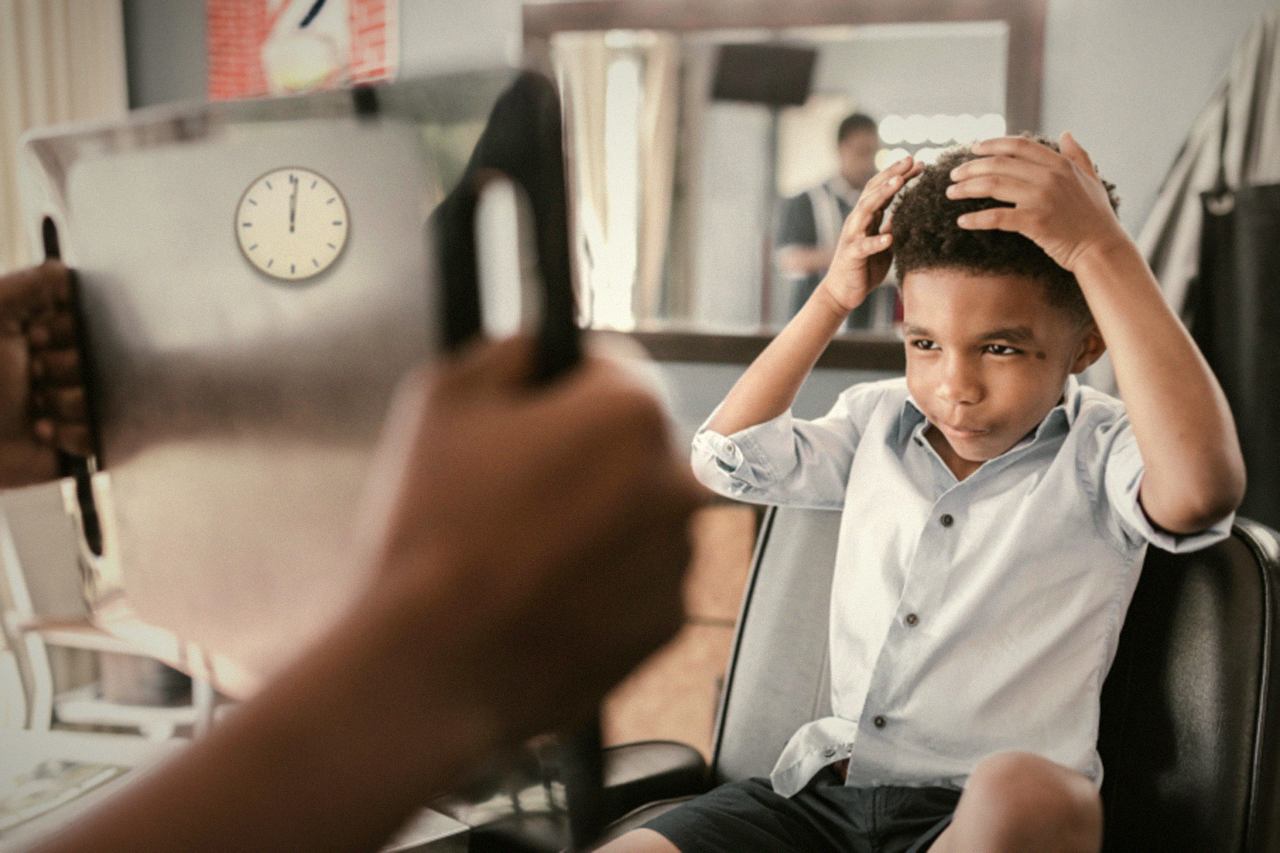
12,01
